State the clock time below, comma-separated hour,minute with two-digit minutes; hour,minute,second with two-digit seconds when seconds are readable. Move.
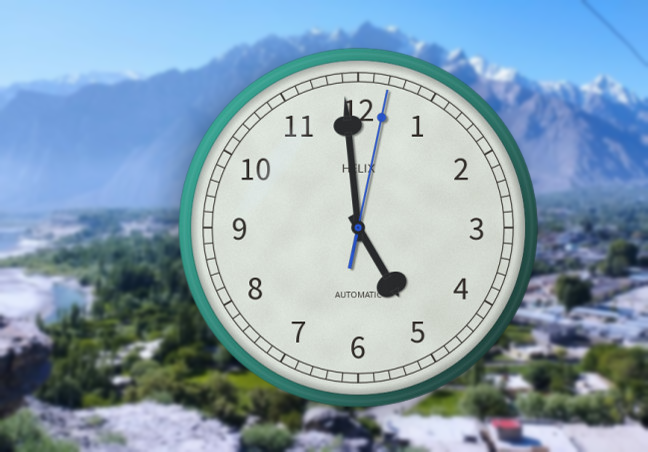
4,59,02
